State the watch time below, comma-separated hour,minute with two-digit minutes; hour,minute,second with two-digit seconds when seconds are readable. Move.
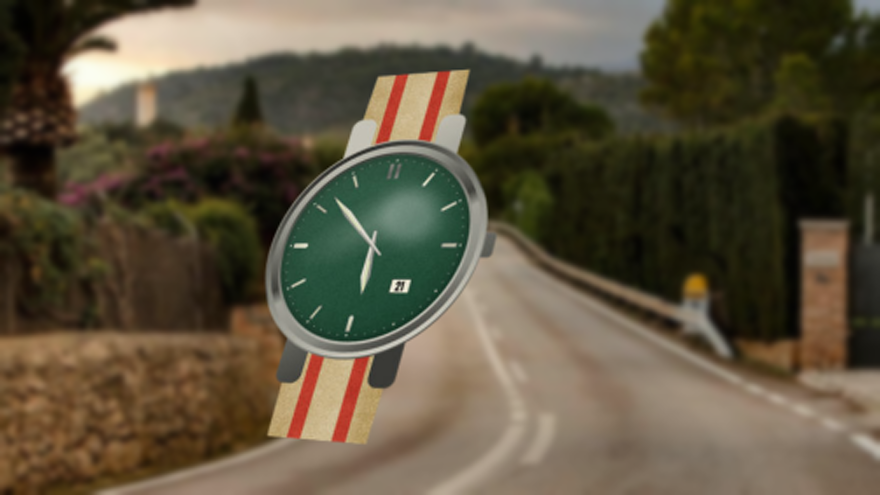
5,52
